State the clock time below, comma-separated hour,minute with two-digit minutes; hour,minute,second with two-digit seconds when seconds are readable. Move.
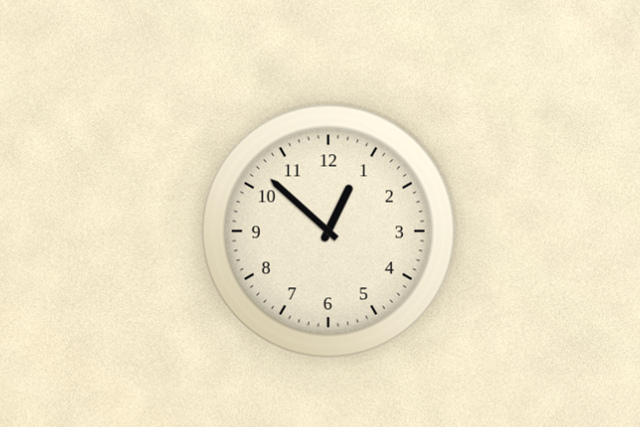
12,52
